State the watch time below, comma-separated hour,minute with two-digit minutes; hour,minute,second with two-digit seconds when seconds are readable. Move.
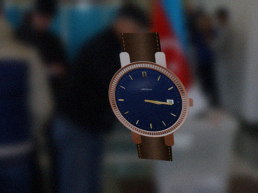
3,16
